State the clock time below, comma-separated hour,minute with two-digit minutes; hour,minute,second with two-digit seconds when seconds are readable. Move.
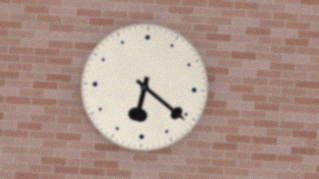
6,21
